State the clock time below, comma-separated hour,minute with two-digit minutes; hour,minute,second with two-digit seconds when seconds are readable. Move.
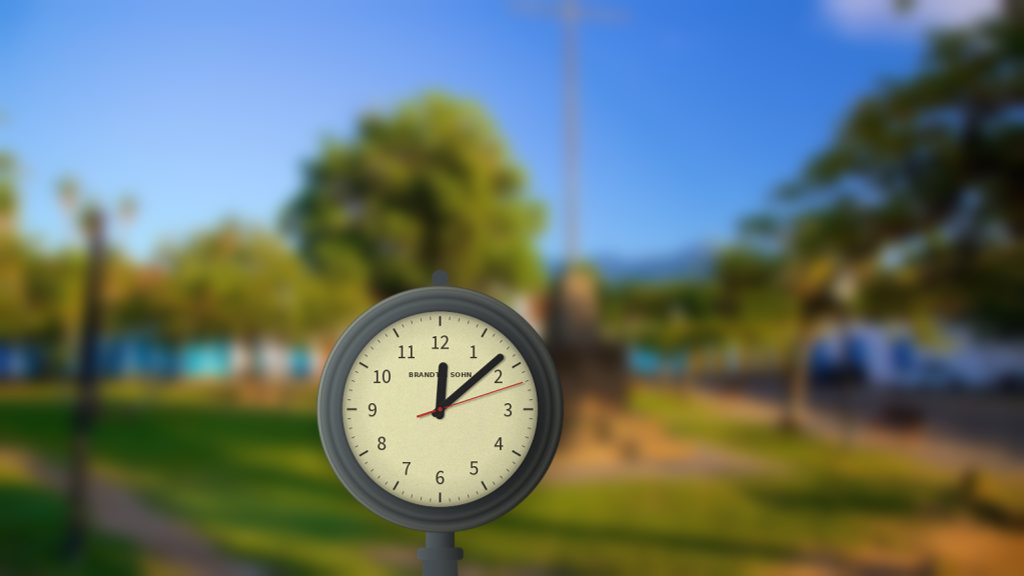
12,08,12
